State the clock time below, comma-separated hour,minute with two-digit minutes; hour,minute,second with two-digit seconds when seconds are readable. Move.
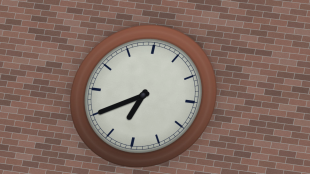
6,40
